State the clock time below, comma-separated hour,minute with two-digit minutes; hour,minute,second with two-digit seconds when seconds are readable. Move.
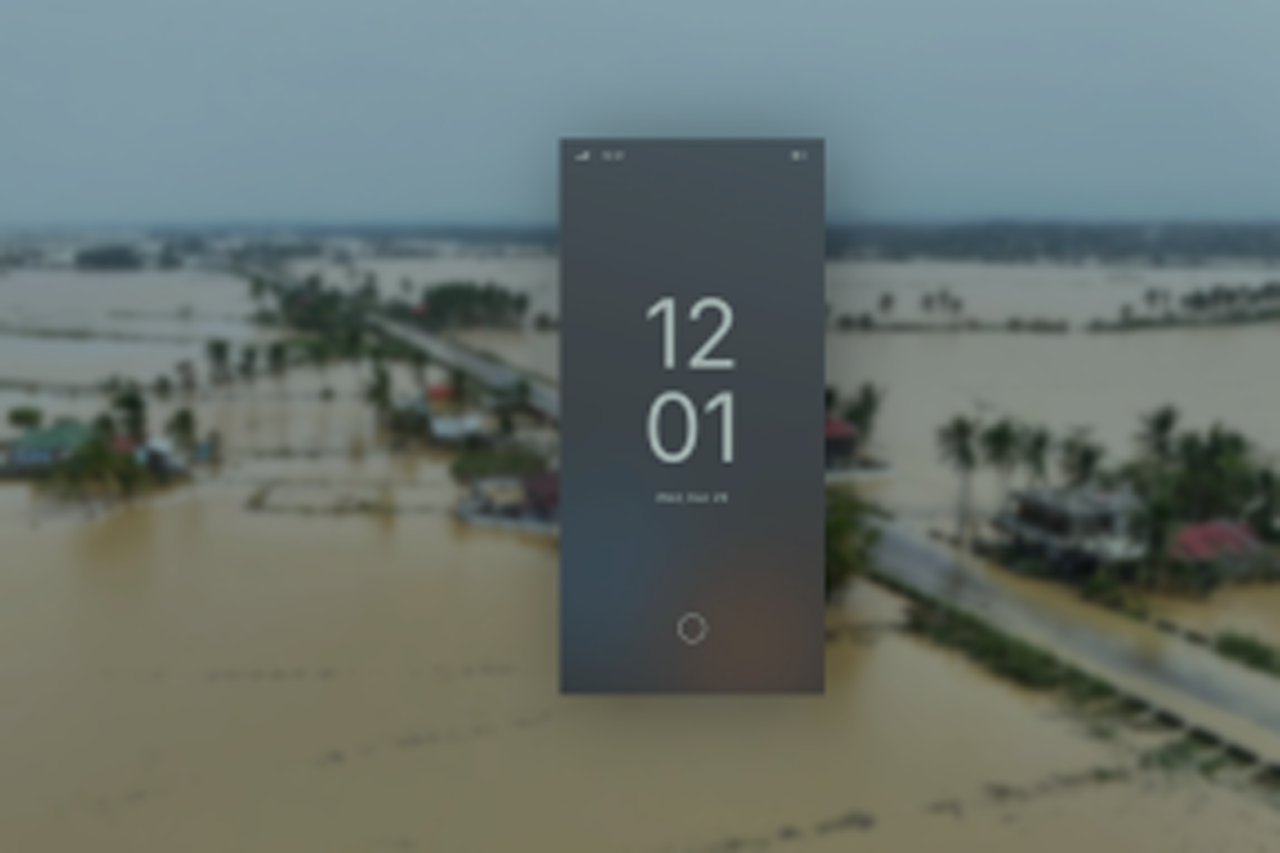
12,01
